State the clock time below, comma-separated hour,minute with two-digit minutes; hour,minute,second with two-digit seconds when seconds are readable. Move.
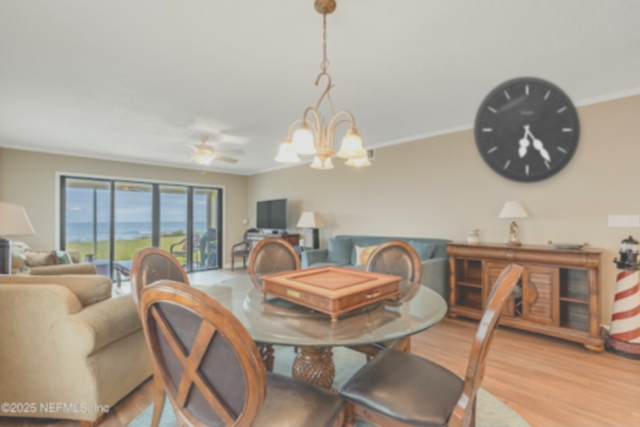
6,24
